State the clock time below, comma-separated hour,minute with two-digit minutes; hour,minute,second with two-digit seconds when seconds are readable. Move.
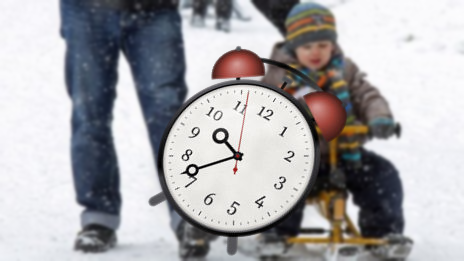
9,36,56
